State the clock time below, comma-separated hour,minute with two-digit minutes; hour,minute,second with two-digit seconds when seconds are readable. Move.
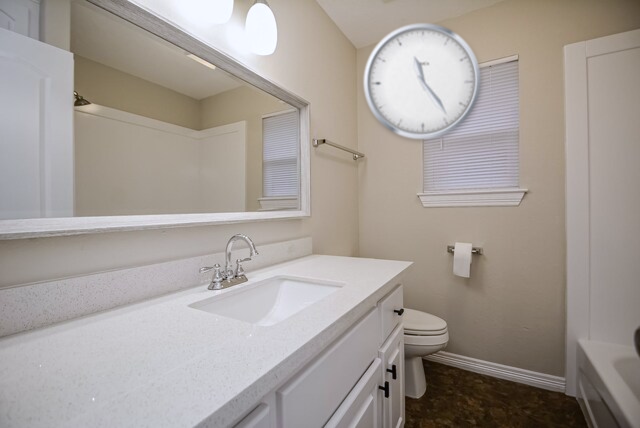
11,24
